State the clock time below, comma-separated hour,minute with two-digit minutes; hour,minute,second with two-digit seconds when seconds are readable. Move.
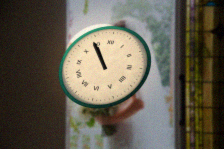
10,54
